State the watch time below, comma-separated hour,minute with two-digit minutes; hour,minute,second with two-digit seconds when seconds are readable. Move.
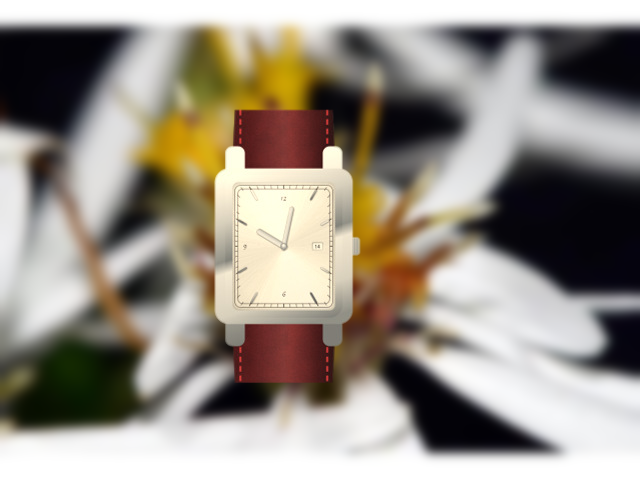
10,02
